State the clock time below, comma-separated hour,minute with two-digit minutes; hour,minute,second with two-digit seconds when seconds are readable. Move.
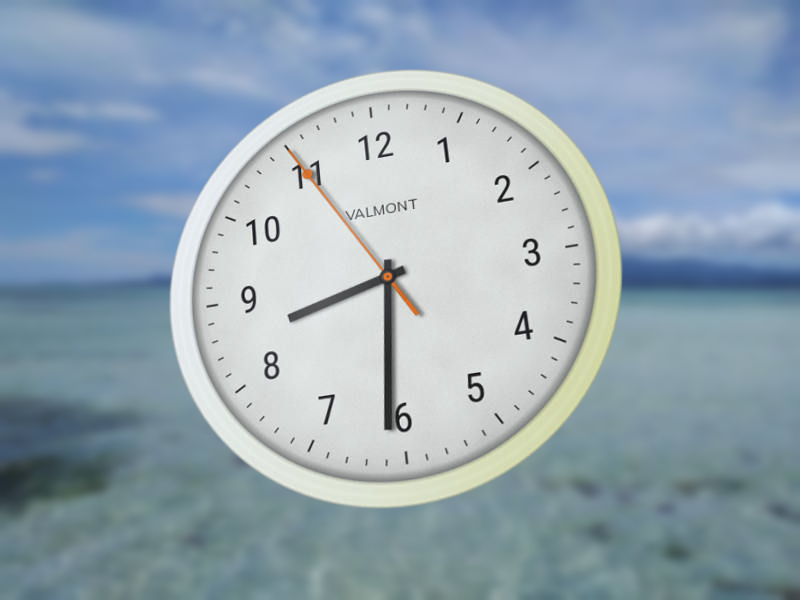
8,30,55
